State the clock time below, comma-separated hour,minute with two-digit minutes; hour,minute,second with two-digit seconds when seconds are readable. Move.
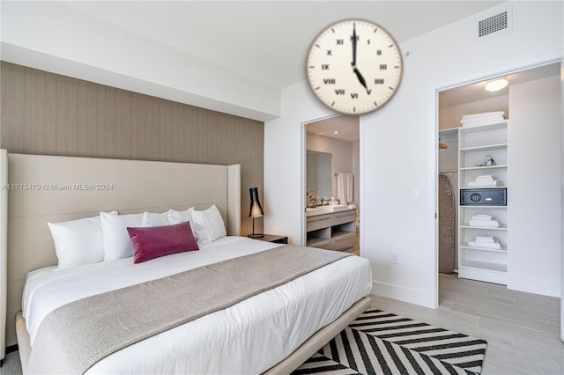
5,00
